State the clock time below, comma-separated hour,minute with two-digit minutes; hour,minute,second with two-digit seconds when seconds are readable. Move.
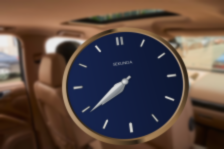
7,39
